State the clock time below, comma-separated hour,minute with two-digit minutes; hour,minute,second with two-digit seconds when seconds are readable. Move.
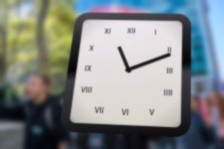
11,11
